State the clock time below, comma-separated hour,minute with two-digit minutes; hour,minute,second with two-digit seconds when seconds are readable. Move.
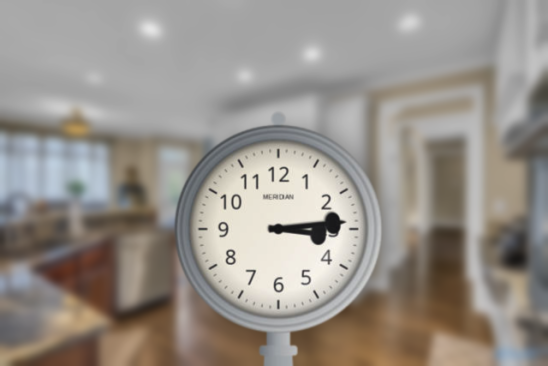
3,14
